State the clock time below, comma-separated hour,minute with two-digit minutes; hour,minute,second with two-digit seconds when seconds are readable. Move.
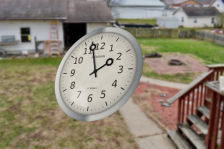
1,57
